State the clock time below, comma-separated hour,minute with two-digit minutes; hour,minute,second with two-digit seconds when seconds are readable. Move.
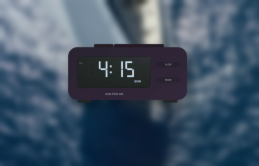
4,15
